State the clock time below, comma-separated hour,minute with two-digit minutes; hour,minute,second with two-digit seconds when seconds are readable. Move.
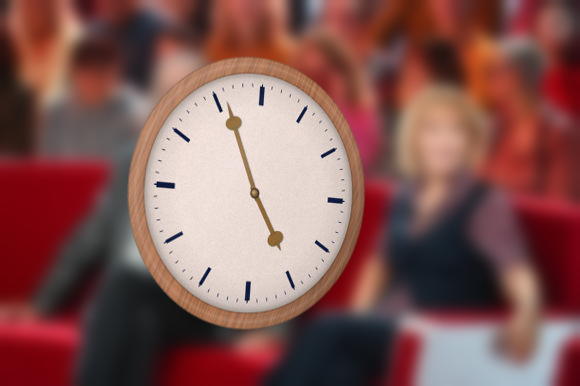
4,56
